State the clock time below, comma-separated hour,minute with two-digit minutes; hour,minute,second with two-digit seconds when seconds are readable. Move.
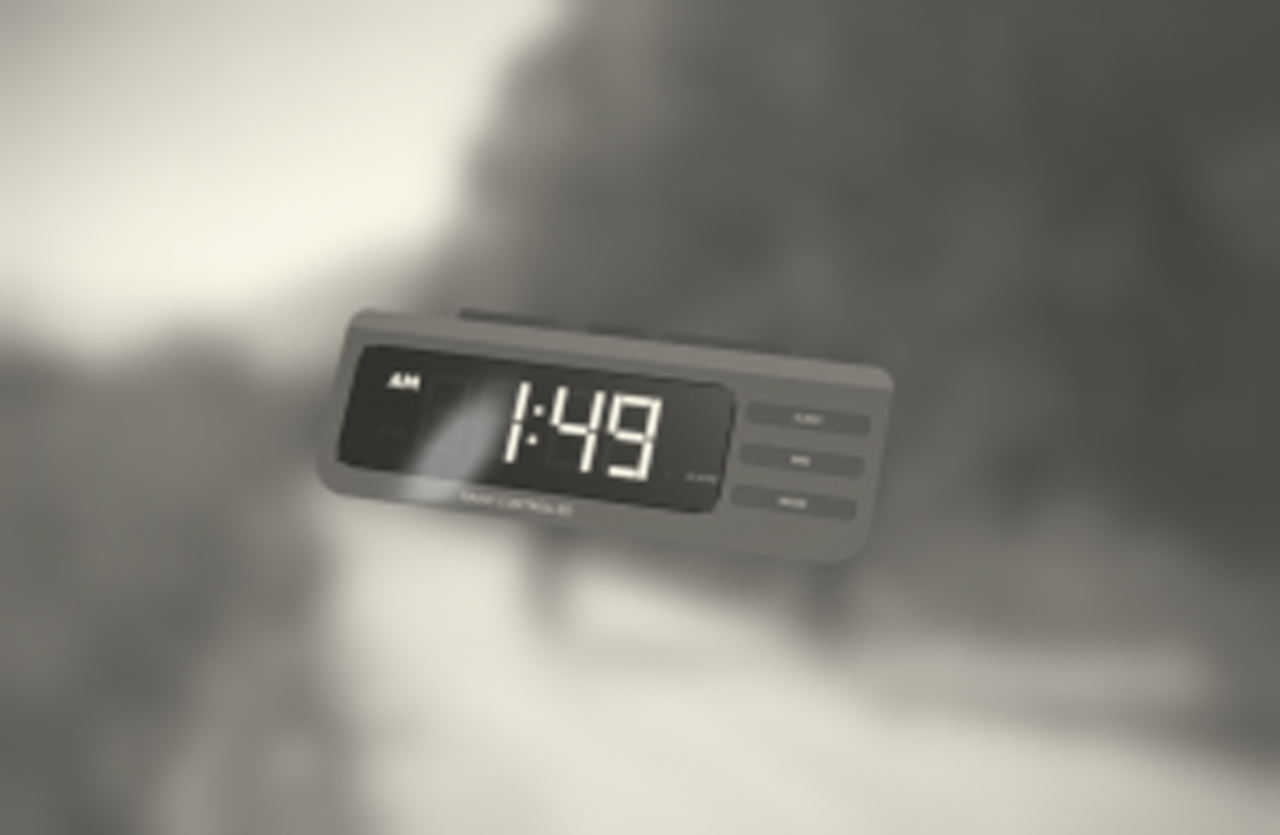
1,49
